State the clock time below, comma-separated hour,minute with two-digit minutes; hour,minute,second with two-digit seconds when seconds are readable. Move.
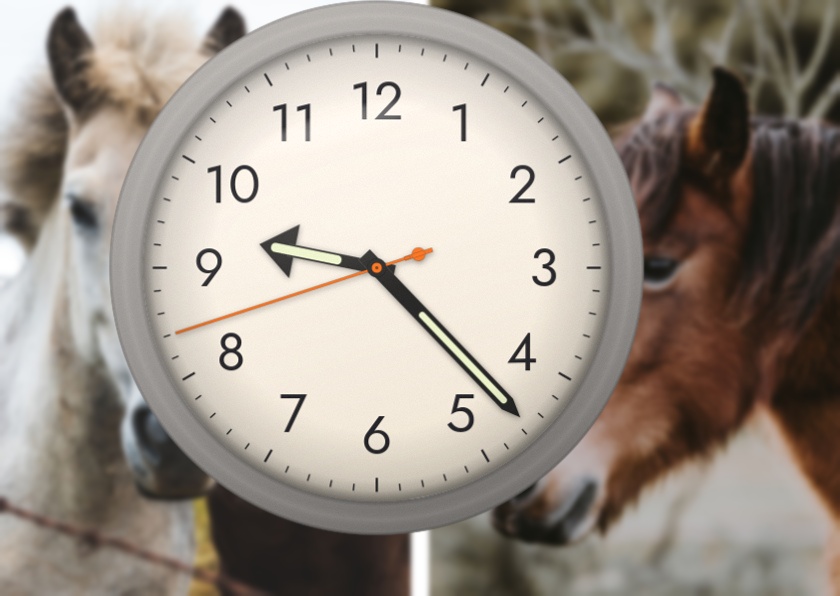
9,22,42
